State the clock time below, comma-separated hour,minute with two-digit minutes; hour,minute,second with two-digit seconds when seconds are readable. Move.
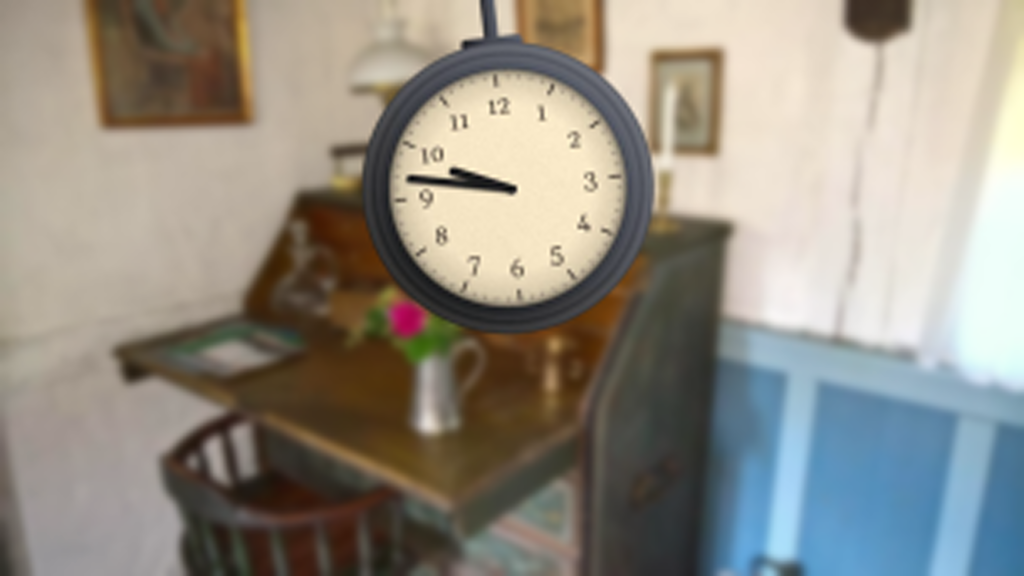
9,47
